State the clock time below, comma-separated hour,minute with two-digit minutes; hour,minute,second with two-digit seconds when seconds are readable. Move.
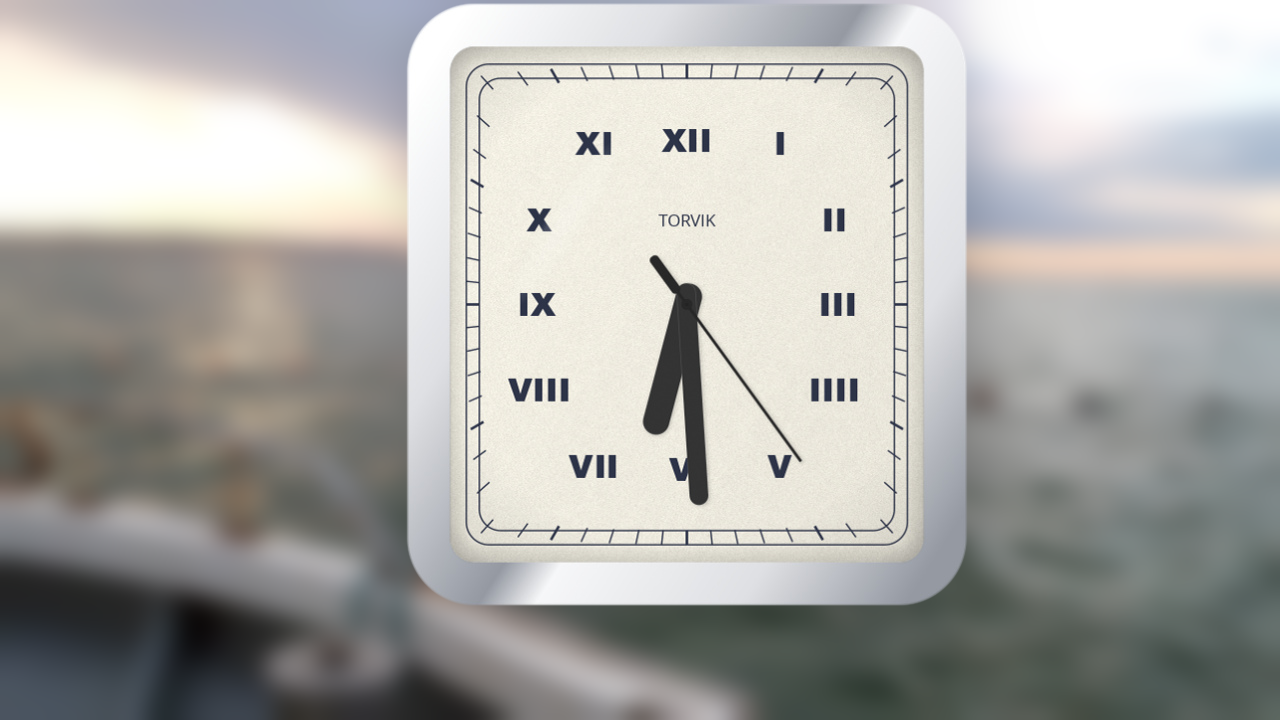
6,29,24
